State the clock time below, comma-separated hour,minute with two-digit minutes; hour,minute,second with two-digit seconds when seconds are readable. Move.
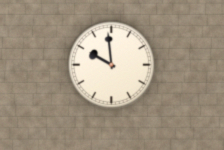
9,59
